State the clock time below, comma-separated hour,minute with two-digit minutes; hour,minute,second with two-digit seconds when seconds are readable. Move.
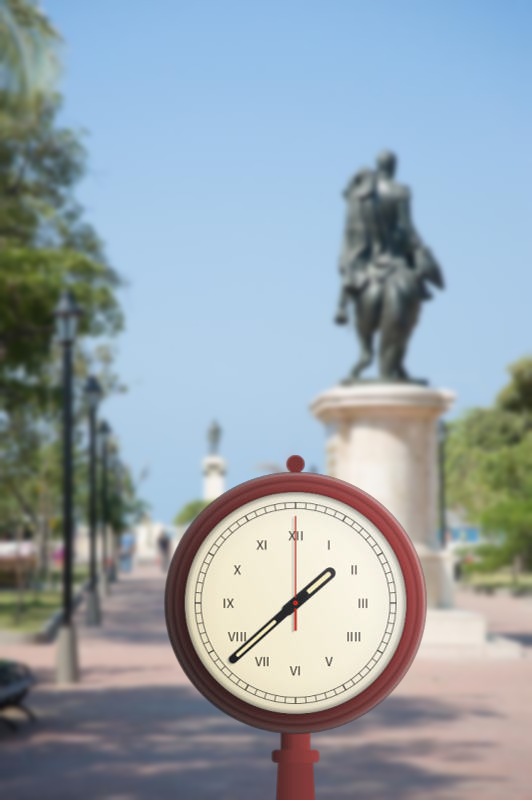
1,38,00
